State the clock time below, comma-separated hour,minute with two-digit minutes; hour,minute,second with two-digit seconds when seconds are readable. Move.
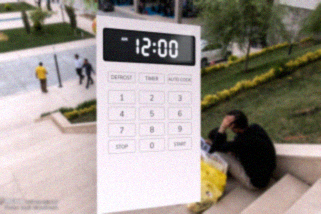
12,00
